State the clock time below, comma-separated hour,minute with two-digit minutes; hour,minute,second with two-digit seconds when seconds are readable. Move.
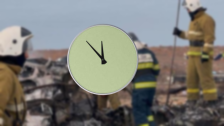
11,53
